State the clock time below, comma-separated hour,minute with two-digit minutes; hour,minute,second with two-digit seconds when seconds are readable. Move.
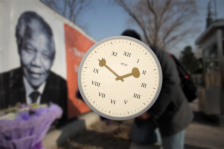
1,49
